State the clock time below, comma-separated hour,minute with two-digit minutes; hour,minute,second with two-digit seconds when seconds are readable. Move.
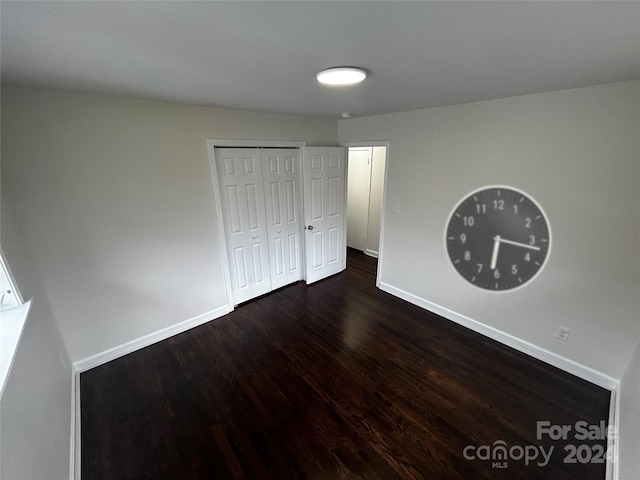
6,17
